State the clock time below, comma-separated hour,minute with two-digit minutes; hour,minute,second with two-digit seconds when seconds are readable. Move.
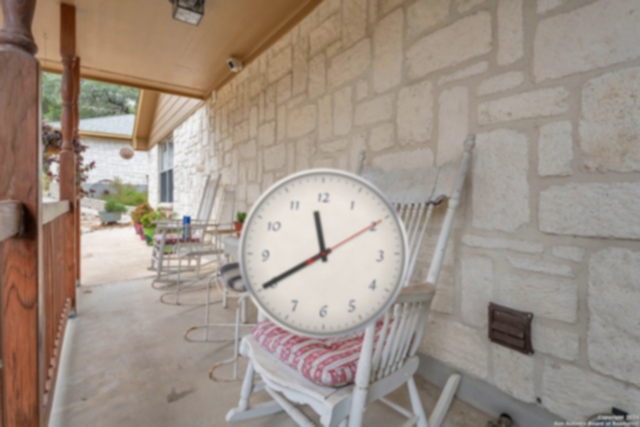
11,40,10
